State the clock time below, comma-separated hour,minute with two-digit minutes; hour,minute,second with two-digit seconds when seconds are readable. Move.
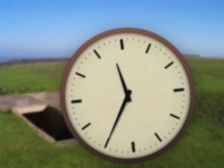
11,35
